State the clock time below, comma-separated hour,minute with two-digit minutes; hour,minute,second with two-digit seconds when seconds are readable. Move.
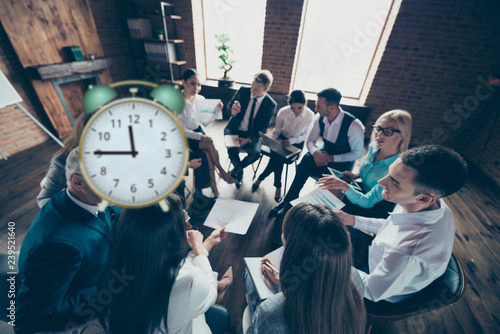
11,45
